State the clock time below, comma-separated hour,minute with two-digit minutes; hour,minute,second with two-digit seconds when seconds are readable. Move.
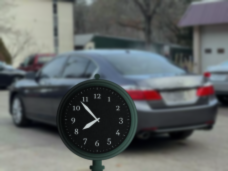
7,53
